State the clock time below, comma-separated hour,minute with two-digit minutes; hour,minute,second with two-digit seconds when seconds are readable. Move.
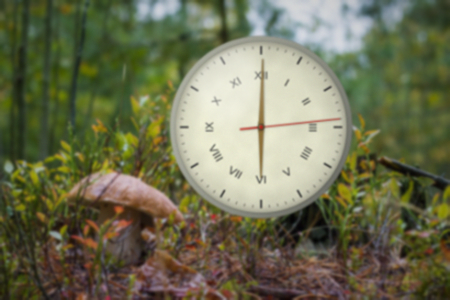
6,00,14
